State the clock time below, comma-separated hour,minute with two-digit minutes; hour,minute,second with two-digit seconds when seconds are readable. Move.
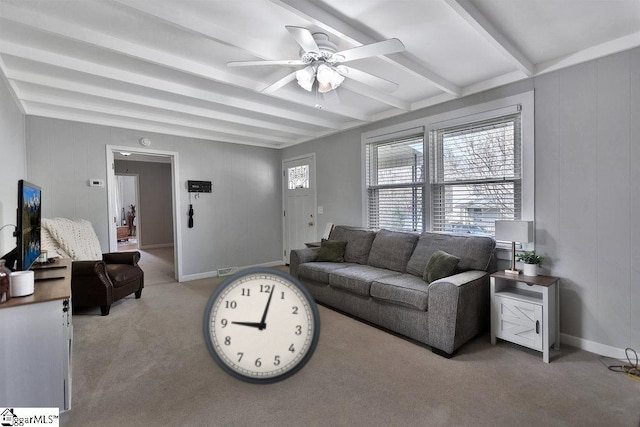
9,02
